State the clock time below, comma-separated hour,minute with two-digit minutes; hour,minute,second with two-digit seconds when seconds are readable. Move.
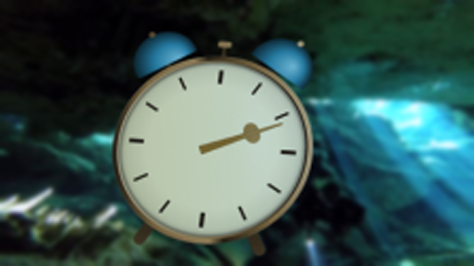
2,11
